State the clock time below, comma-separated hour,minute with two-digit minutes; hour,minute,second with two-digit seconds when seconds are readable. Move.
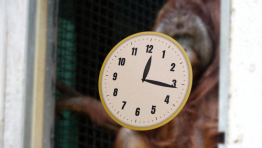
12,16
